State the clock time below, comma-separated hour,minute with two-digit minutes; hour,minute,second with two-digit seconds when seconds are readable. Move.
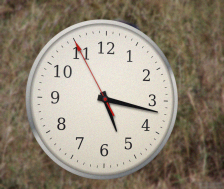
5,16,55
